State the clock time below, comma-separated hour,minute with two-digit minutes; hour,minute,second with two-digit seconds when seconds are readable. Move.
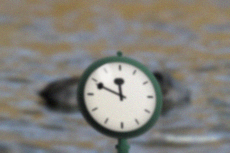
11,49
